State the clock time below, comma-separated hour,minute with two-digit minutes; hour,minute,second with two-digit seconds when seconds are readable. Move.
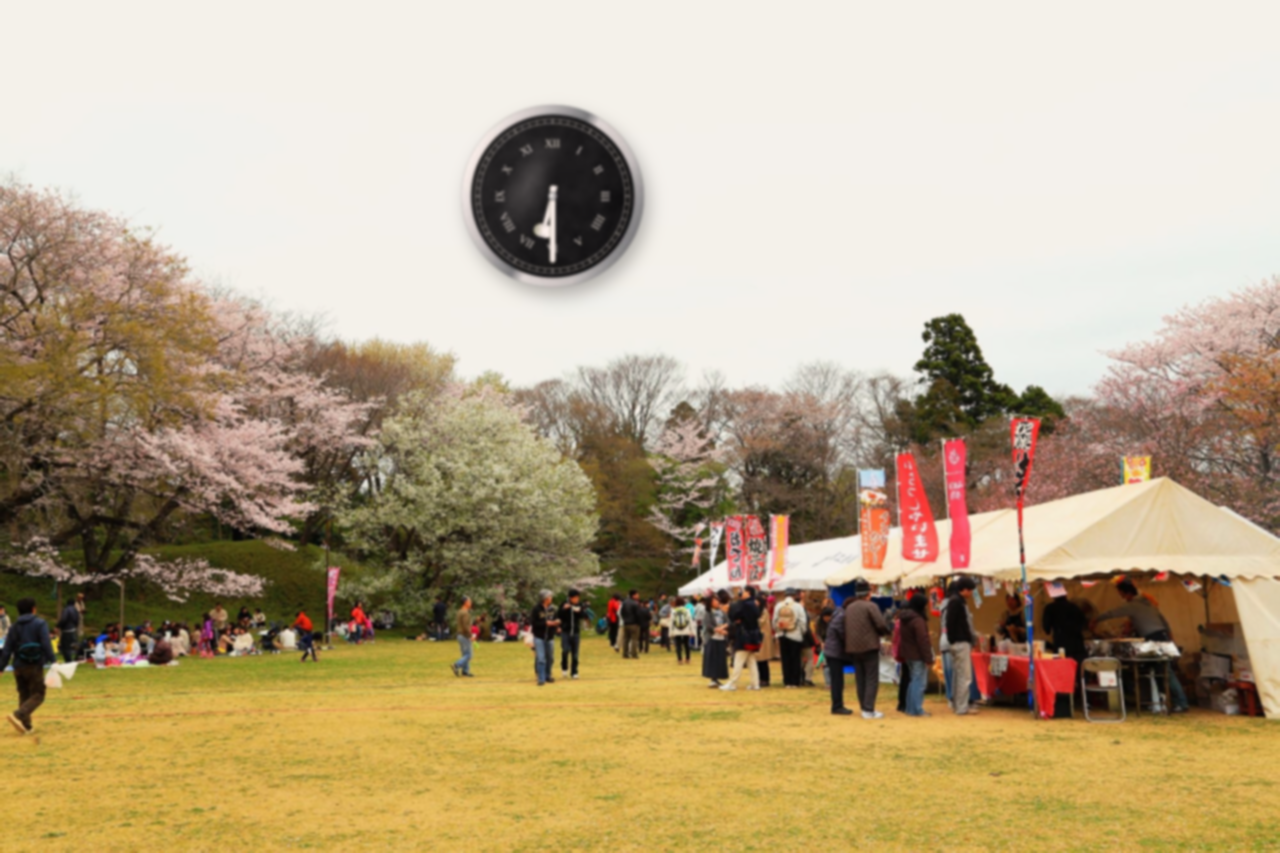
6,30
